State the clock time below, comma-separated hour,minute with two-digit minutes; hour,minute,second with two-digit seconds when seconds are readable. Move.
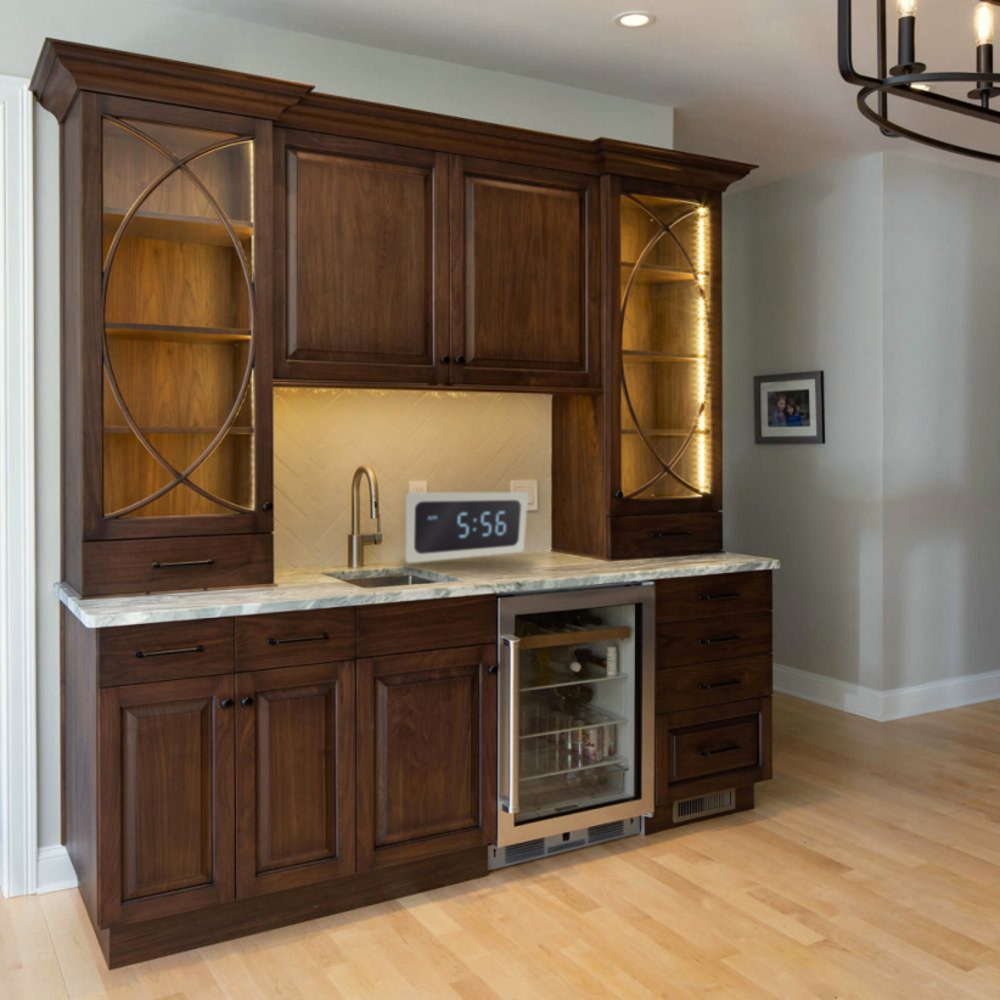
5,56
